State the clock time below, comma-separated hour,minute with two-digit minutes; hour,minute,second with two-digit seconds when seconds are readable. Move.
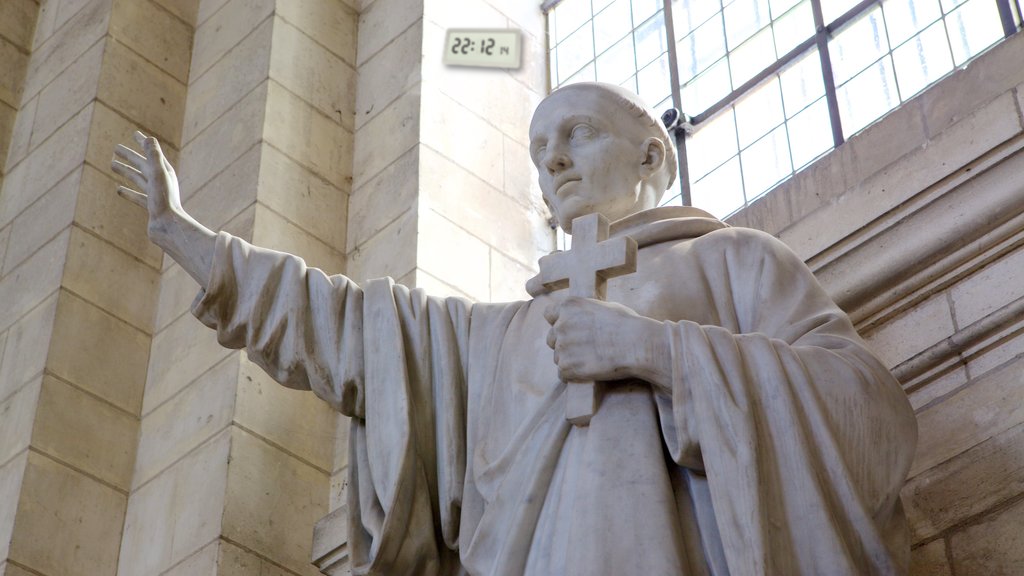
22,12
